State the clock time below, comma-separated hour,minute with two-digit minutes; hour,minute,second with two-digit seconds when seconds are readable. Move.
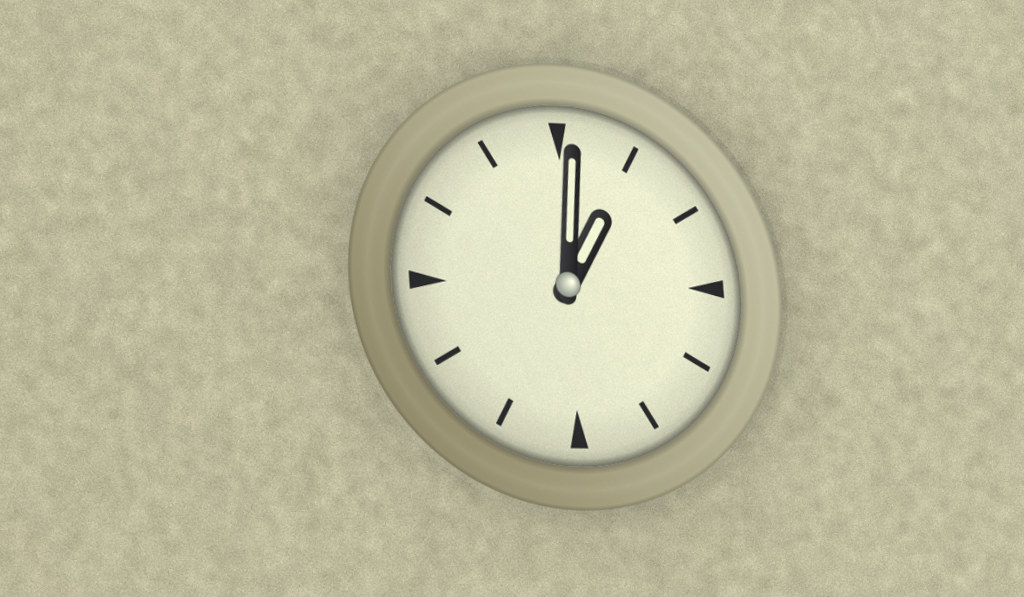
1,01
